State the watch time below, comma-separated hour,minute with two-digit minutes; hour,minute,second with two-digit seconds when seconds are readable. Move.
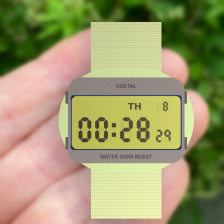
0,28,29
